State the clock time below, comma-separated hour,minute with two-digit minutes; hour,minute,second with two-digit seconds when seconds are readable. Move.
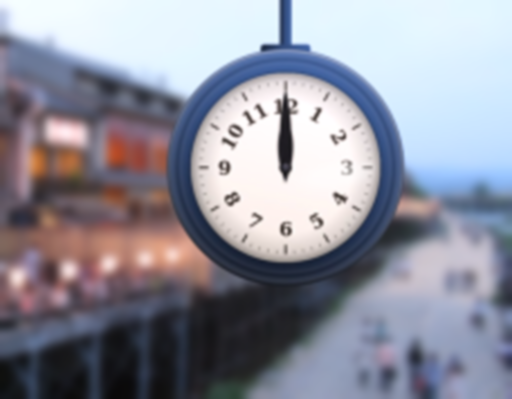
12,00
